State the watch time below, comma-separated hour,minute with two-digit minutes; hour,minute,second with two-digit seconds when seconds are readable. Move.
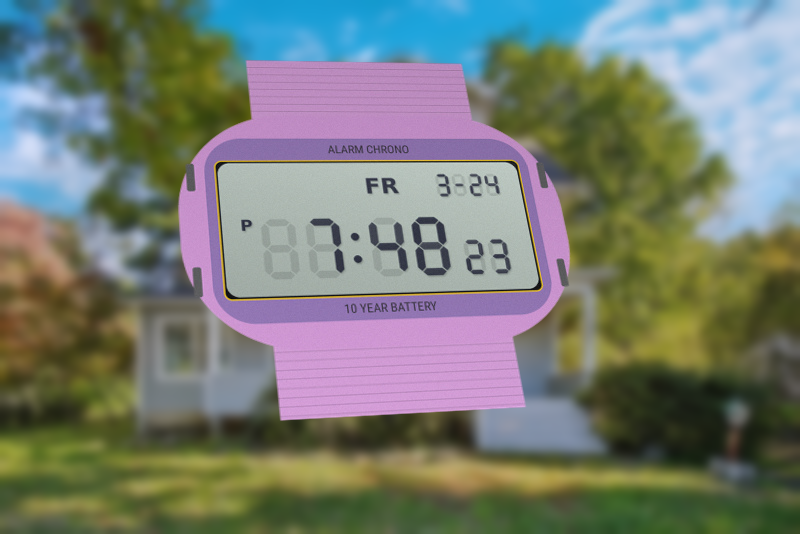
7,48,23
